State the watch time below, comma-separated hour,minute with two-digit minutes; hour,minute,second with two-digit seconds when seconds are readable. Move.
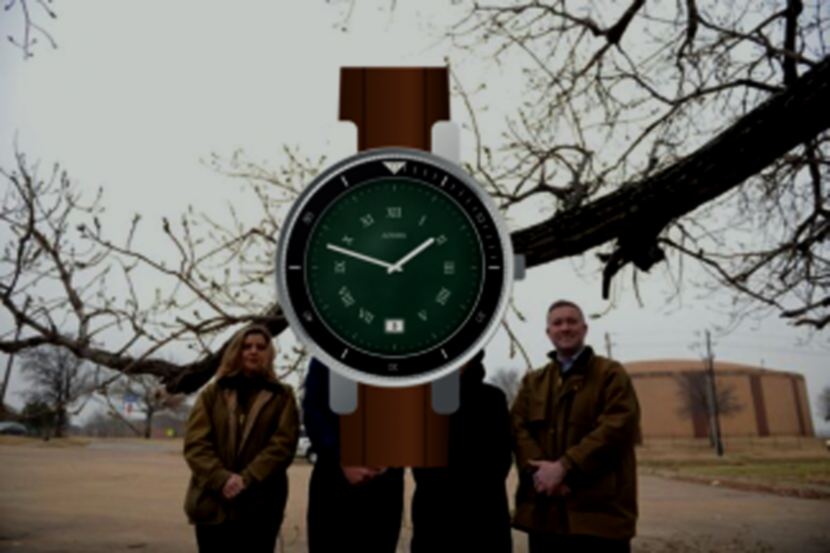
1,48
